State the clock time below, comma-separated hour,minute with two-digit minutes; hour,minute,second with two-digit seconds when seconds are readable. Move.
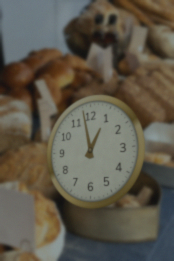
12,58
